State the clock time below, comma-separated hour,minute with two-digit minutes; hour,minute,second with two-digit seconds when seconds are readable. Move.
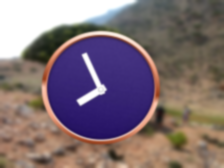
7,56
